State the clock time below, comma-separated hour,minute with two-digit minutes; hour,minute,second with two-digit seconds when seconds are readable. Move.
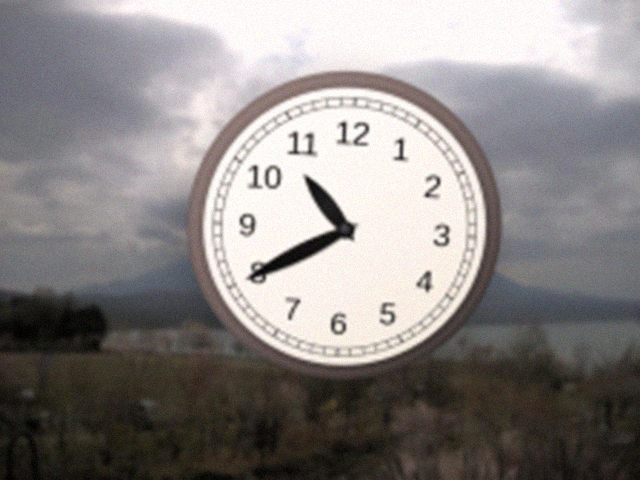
10,40
